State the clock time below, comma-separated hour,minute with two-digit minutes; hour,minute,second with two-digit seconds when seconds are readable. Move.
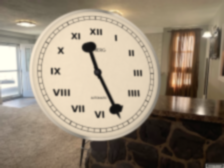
11,26
